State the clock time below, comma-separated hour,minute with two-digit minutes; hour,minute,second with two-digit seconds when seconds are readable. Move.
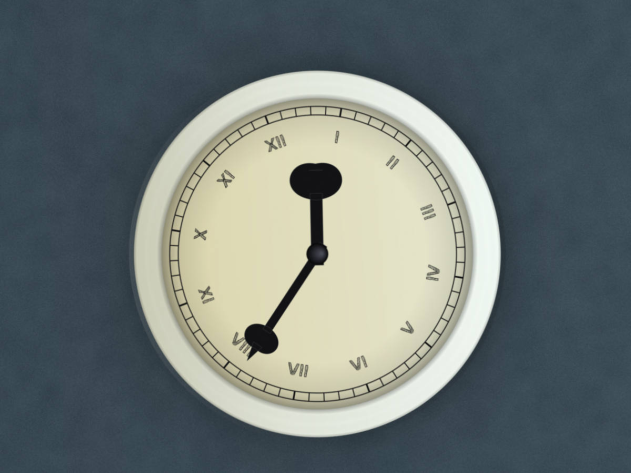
12,39
